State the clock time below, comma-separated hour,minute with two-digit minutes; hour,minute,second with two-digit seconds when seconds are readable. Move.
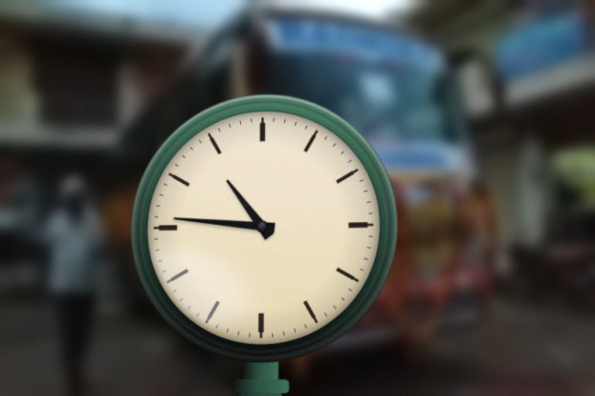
10,46
